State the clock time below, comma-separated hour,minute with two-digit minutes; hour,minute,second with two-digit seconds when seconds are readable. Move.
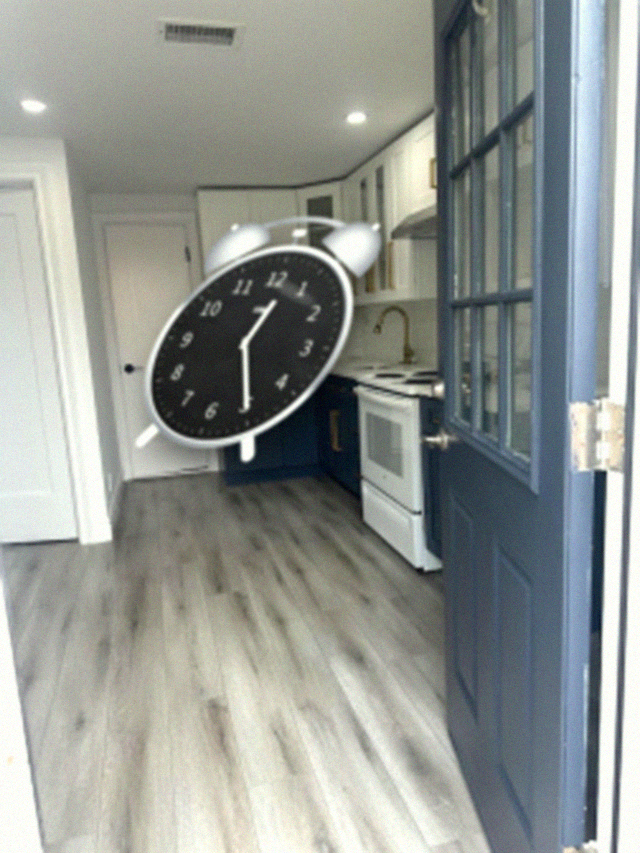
12,25
